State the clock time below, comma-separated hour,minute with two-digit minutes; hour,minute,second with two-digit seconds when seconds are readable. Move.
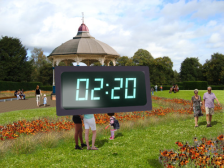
2,20
